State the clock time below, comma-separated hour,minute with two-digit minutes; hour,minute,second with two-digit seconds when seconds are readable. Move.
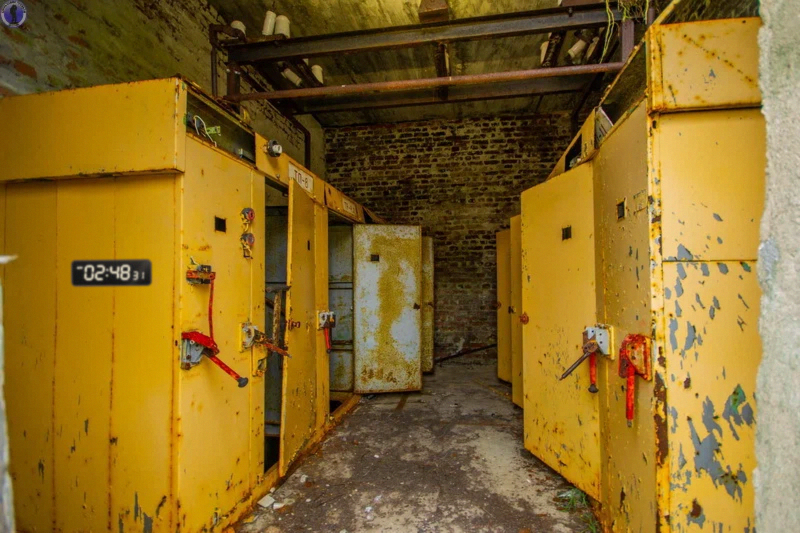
2,48
